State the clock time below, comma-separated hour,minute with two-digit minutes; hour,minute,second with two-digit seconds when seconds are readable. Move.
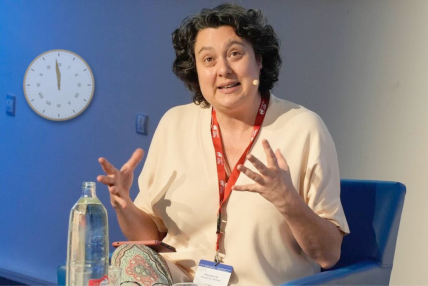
11,59
